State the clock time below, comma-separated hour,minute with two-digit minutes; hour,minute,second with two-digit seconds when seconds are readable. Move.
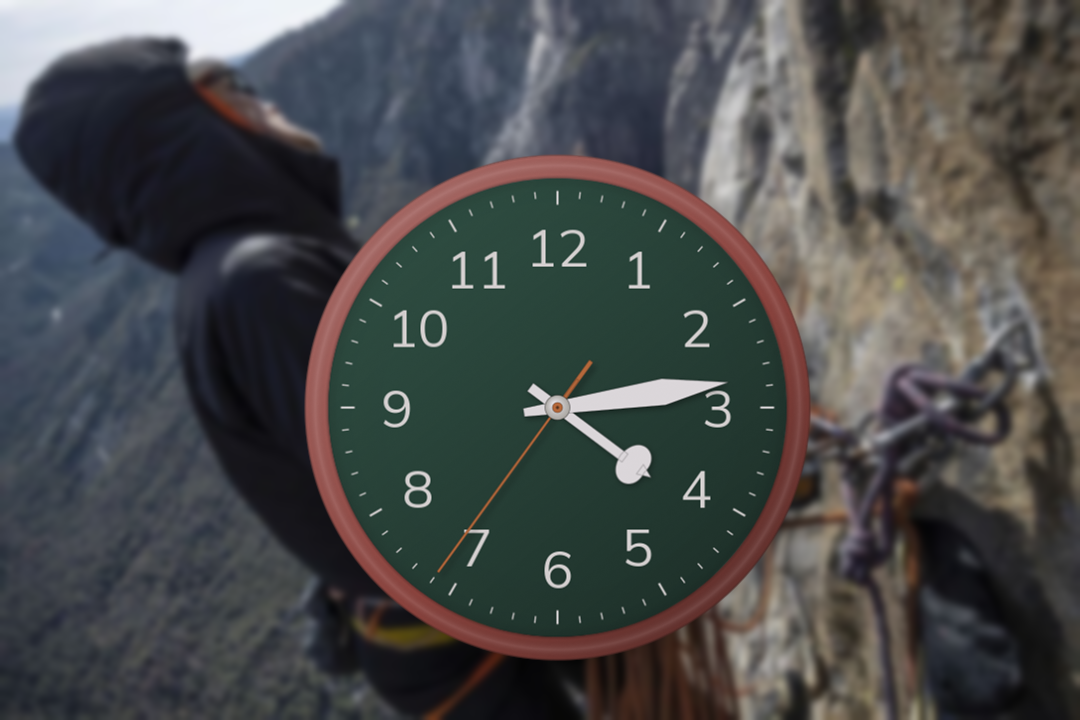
4,13,36
